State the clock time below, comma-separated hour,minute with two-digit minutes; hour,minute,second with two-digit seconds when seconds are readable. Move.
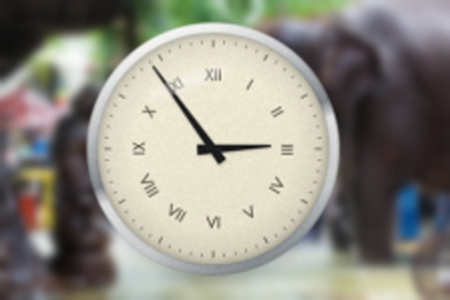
2,54
